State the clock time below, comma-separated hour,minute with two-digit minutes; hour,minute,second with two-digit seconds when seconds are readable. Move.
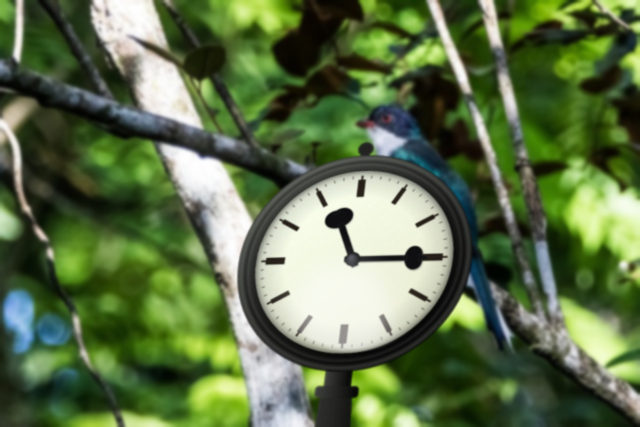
11,15
